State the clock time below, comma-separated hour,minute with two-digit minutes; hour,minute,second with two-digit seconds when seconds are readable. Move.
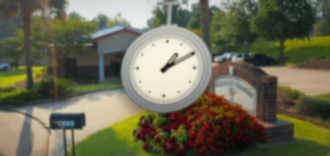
1,10
